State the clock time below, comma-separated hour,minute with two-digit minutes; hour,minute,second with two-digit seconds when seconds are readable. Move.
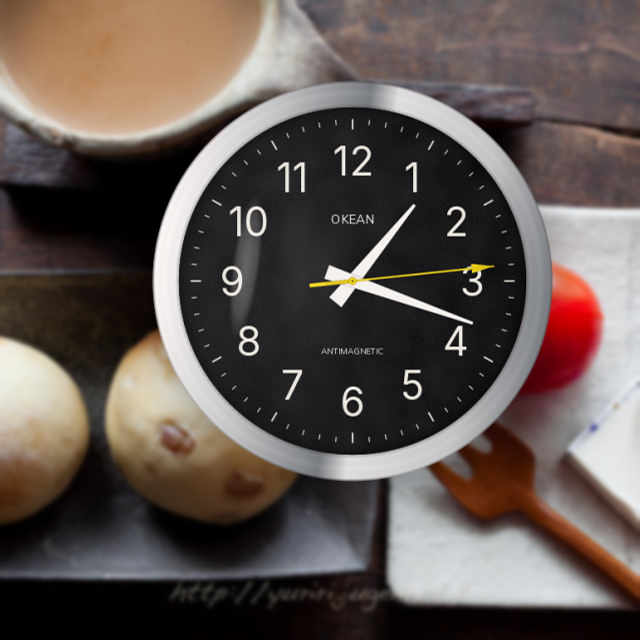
1,18,14
